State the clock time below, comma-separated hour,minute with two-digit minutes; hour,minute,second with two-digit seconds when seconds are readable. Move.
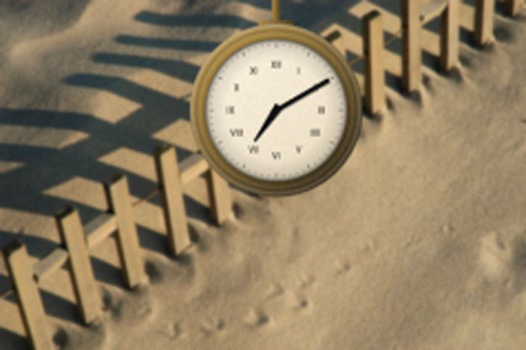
7,10
